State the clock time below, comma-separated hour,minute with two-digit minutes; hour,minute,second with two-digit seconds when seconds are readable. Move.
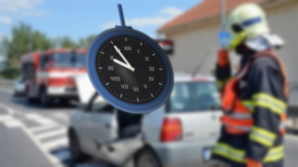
9,55
